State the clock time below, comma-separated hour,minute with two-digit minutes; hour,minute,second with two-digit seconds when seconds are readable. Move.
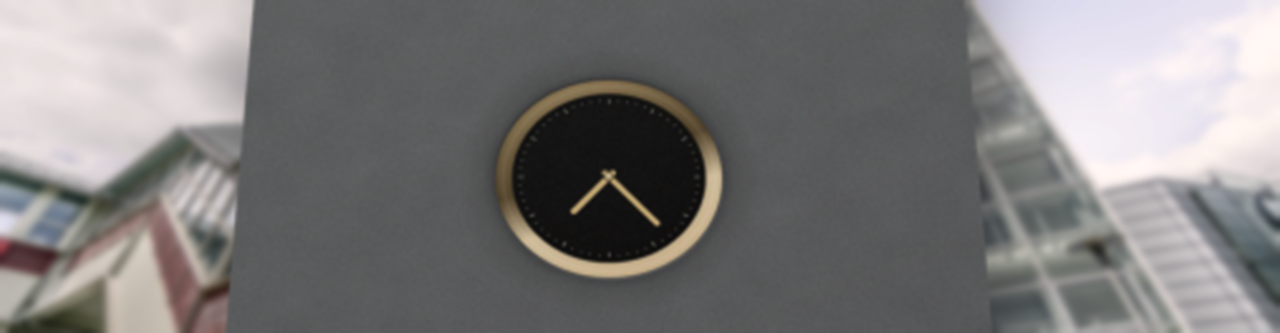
7,23
